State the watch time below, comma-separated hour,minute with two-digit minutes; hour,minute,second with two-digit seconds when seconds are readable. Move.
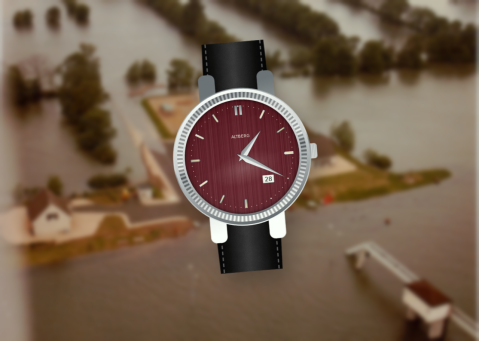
1,20
